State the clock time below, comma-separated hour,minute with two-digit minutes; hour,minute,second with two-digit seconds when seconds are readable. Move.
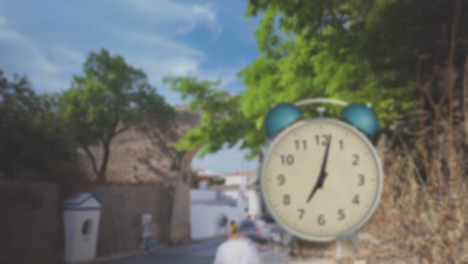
7,02
